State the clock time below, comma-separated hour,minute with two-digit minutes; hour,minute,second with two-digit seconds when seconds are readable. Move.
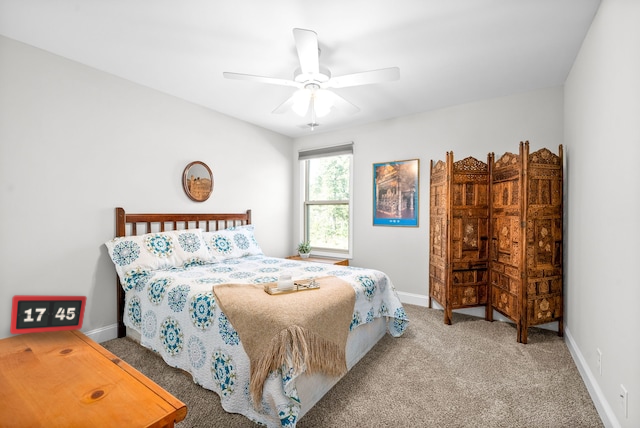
17,45
